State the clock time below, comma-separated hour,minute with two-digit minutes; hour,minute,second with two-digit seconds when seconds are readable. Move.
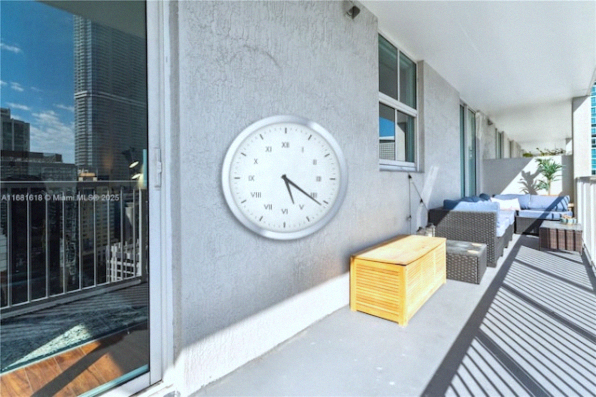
5,21
